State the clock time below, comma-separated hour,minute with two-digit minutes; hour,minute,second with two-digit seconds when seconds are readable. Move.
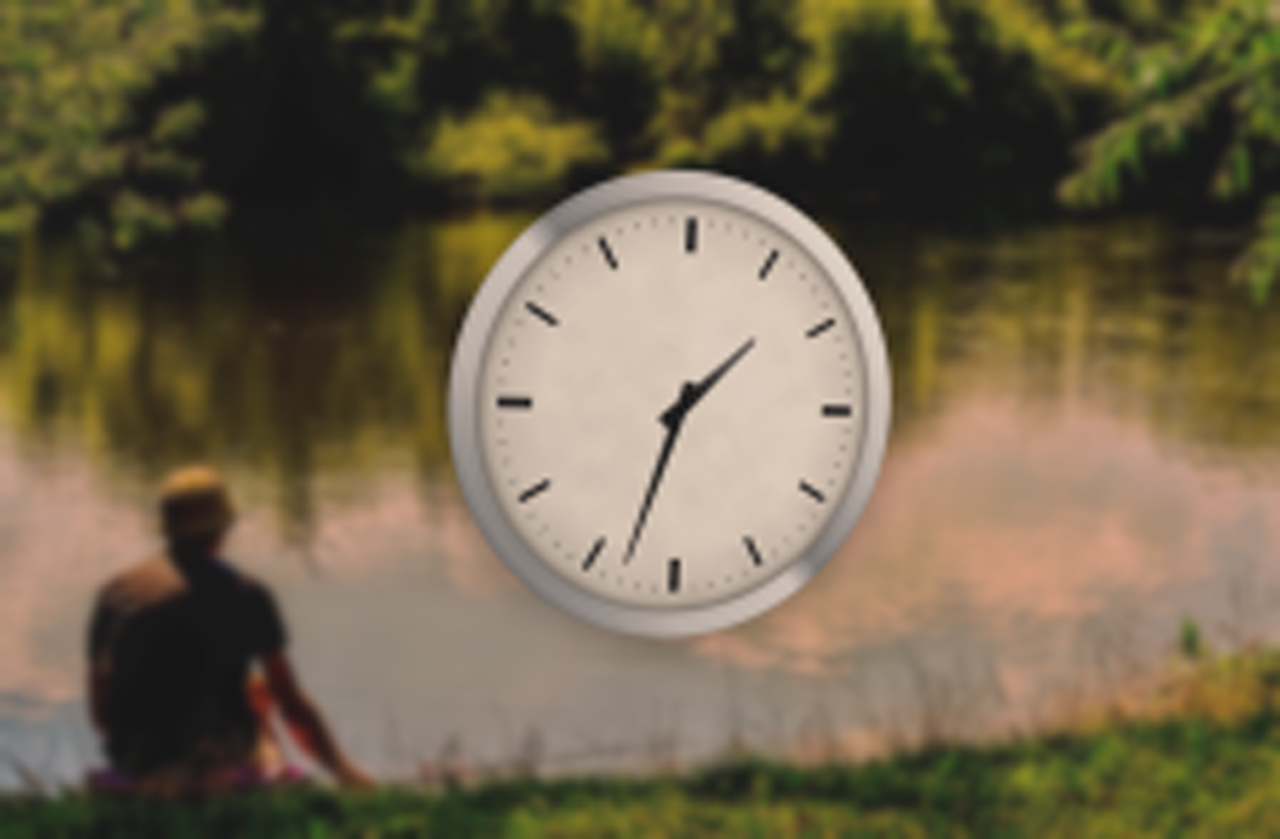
1,33
